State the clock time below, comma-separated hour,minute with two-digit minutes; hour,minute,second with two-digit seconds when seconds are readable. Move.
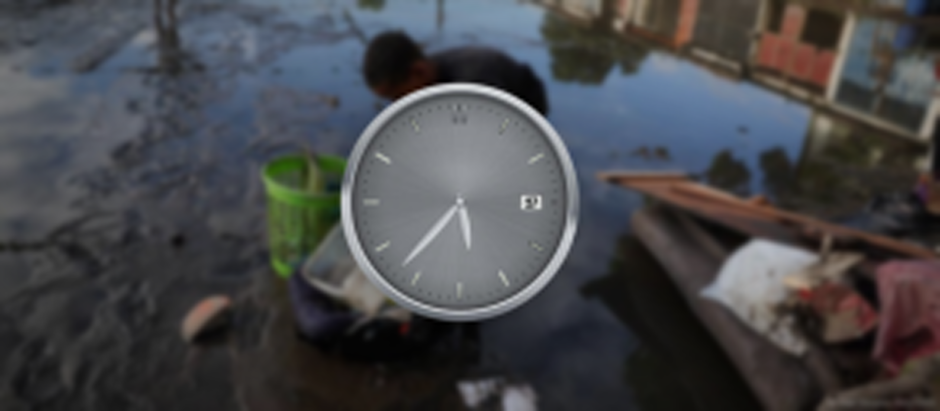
5,37
